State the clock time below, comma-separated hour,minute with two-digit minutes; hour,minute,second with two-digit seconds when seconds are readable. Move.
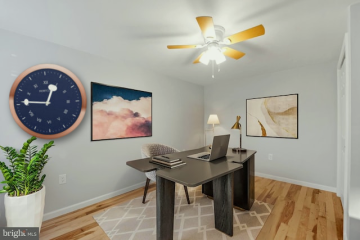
12,46
